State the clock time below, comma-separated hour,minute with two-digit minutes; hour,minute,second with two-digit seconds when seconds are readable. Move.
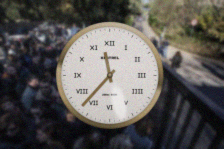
11,37
